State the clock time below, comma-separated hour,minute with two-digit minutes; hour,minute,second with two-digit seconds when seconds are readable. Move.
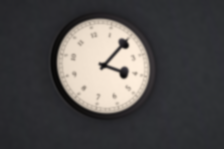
4,10
